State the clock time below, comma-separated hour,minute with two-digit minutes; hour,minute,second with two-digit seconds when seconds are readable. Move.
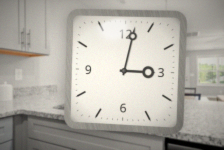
3,02
